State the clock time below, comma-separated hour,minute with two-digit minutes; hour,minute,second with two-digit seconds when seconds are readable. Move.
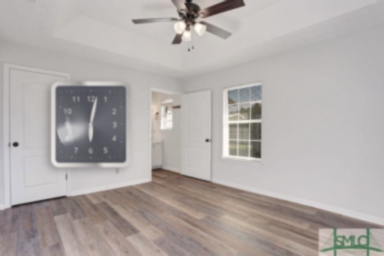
6,02
